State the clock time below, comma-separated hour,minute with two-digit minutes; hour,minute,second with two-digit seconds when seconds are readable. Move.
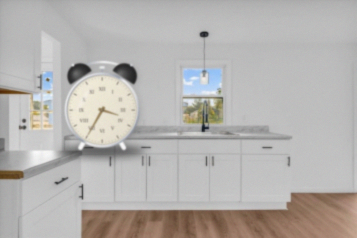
3,35
